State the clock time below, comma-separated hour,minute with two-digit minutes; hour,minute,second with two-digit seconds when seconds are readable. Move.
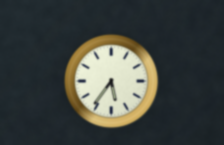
5,36
